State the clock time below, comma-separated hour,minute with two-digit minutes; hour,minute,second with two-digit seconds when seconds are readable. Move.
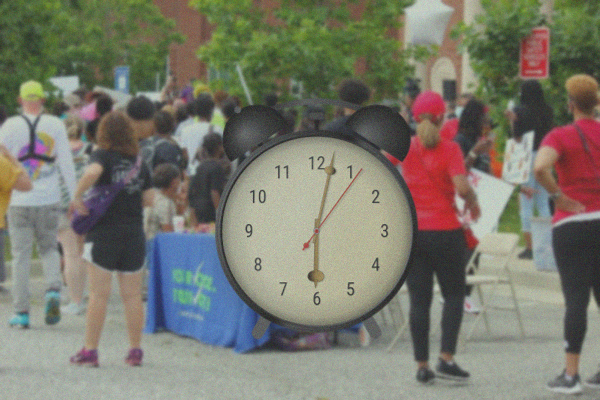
6,02,06
